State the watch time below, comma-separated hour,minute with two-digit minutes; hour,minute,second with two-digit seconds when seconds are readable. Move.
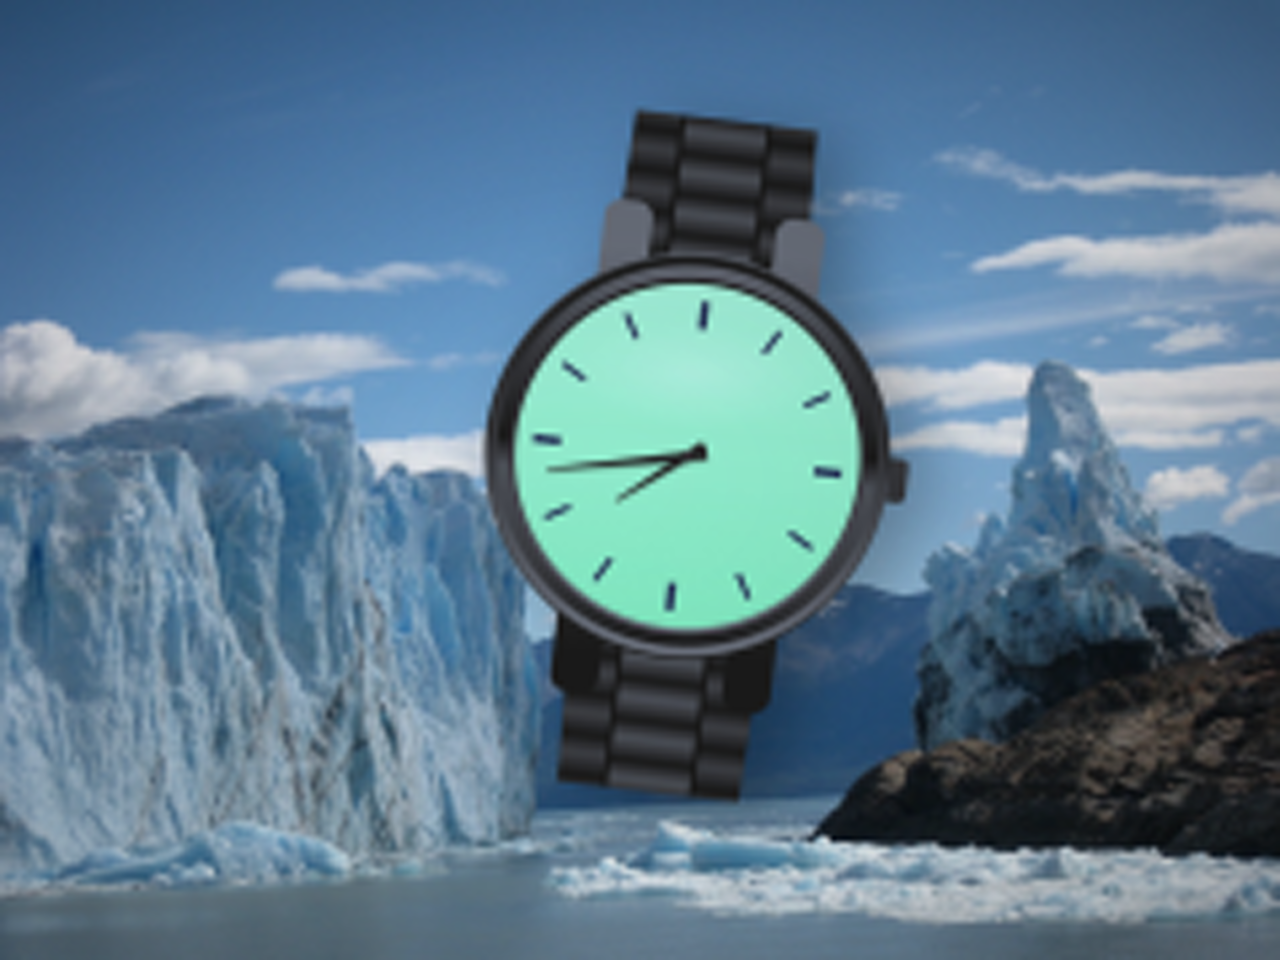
7,43
